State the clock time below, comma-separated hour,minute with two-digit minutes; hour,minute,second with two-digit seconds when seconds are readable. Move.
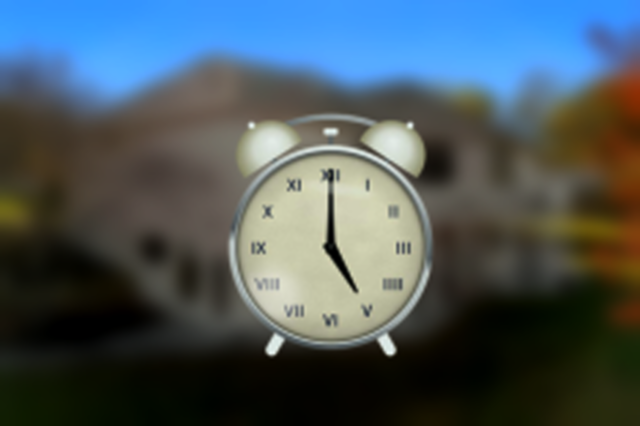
5,00
